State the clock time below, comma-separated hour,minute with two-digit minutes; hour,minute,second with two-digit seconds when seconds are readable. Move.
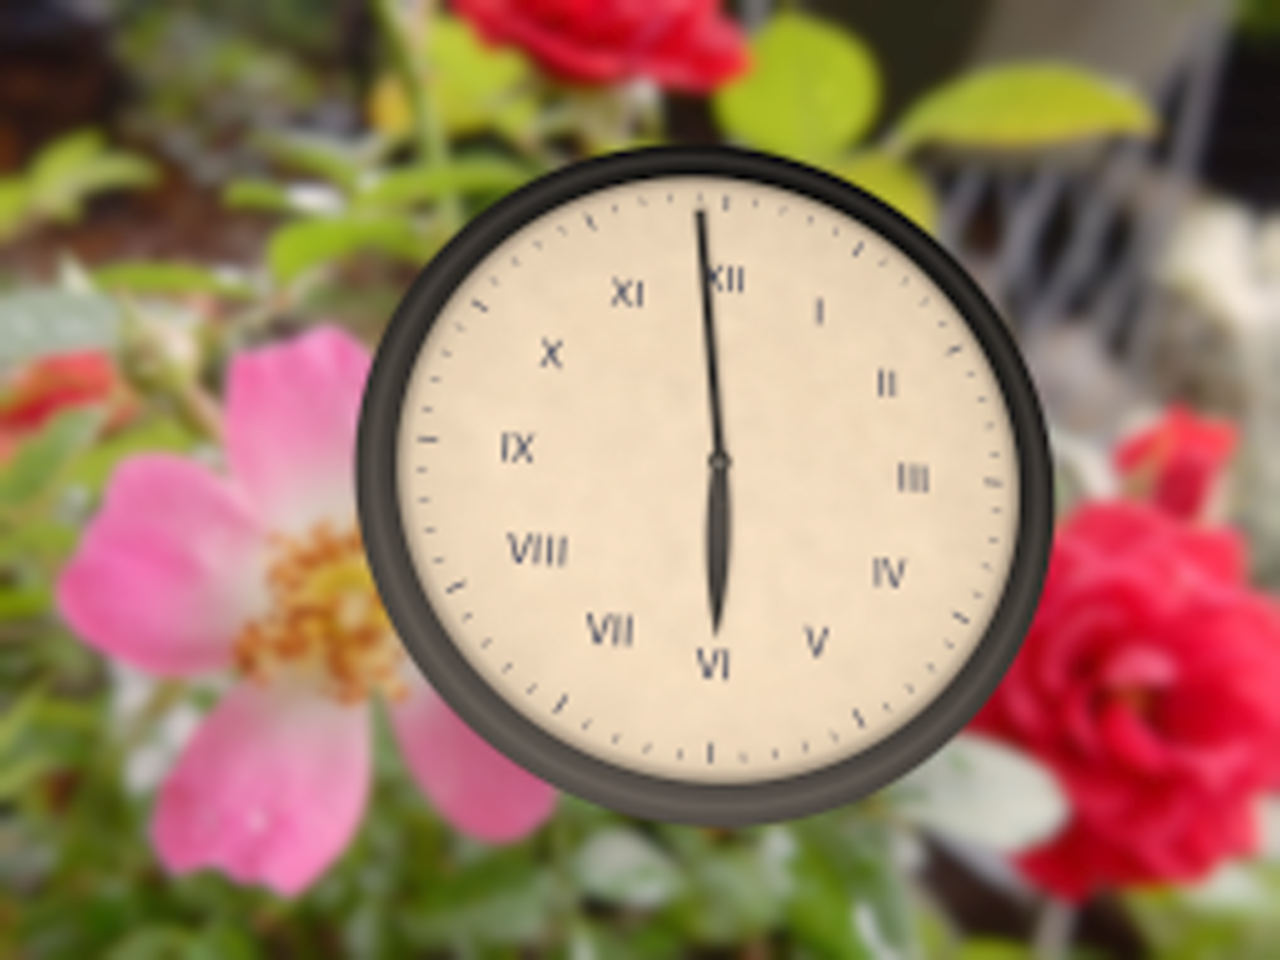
5,59
